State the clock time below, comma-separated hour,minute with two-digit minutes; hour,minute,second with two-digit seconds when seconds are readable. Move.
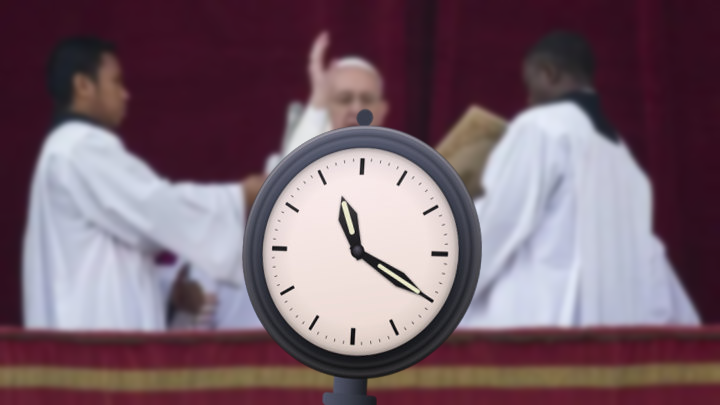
11,20
